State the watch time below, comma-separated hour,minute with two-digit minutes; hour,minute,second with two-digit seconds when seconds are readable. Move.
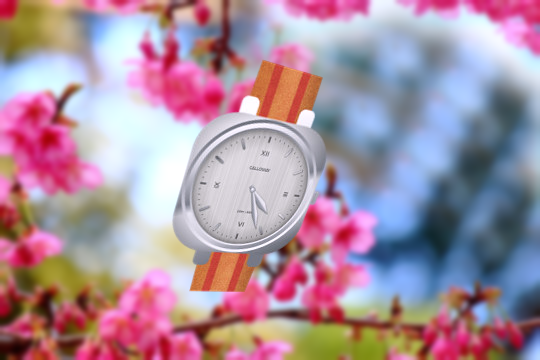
4,26
